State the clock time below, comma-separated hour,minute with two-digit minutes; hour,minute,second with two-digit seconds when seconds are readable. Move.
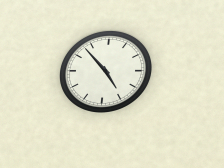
4,53
